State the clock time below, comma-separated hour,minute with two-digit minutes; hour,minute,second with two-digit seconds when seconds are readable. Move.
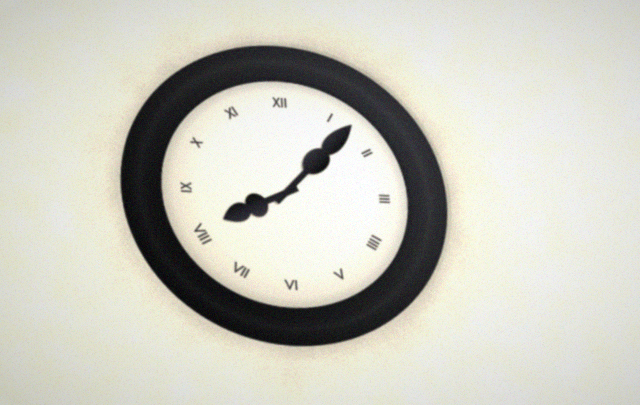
8,07
